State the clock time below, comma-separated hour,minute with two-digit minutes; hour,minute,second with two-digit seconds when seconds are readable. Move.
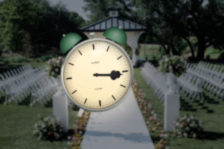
3,16
